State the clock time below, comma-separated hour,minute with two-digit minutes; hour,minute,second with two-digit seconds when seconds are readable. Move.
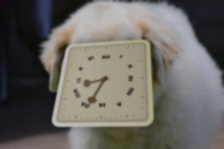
8,34
